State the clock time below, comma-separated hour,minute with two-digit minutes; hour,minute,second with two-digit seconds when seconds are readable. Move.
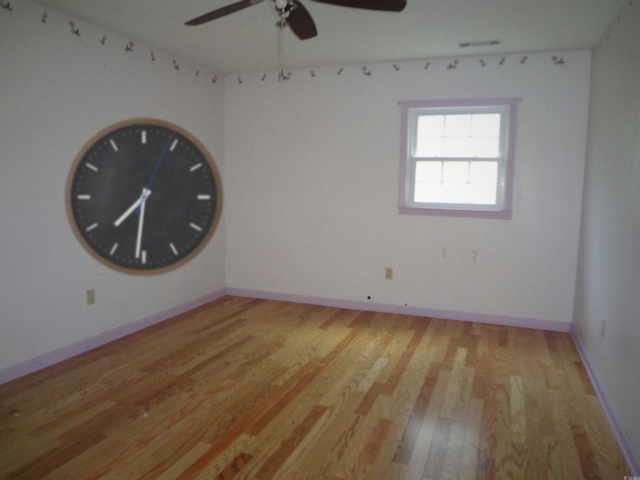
7,31,04
